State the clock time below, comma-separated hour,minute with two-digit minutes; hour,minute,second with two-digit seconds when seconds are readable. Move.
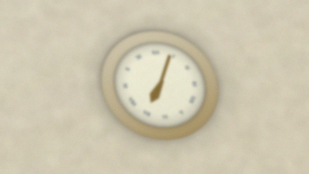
7,04
